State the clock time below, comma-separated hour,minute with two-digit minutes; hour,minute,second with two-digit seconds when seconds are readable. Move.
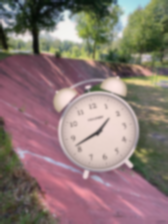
1,42
